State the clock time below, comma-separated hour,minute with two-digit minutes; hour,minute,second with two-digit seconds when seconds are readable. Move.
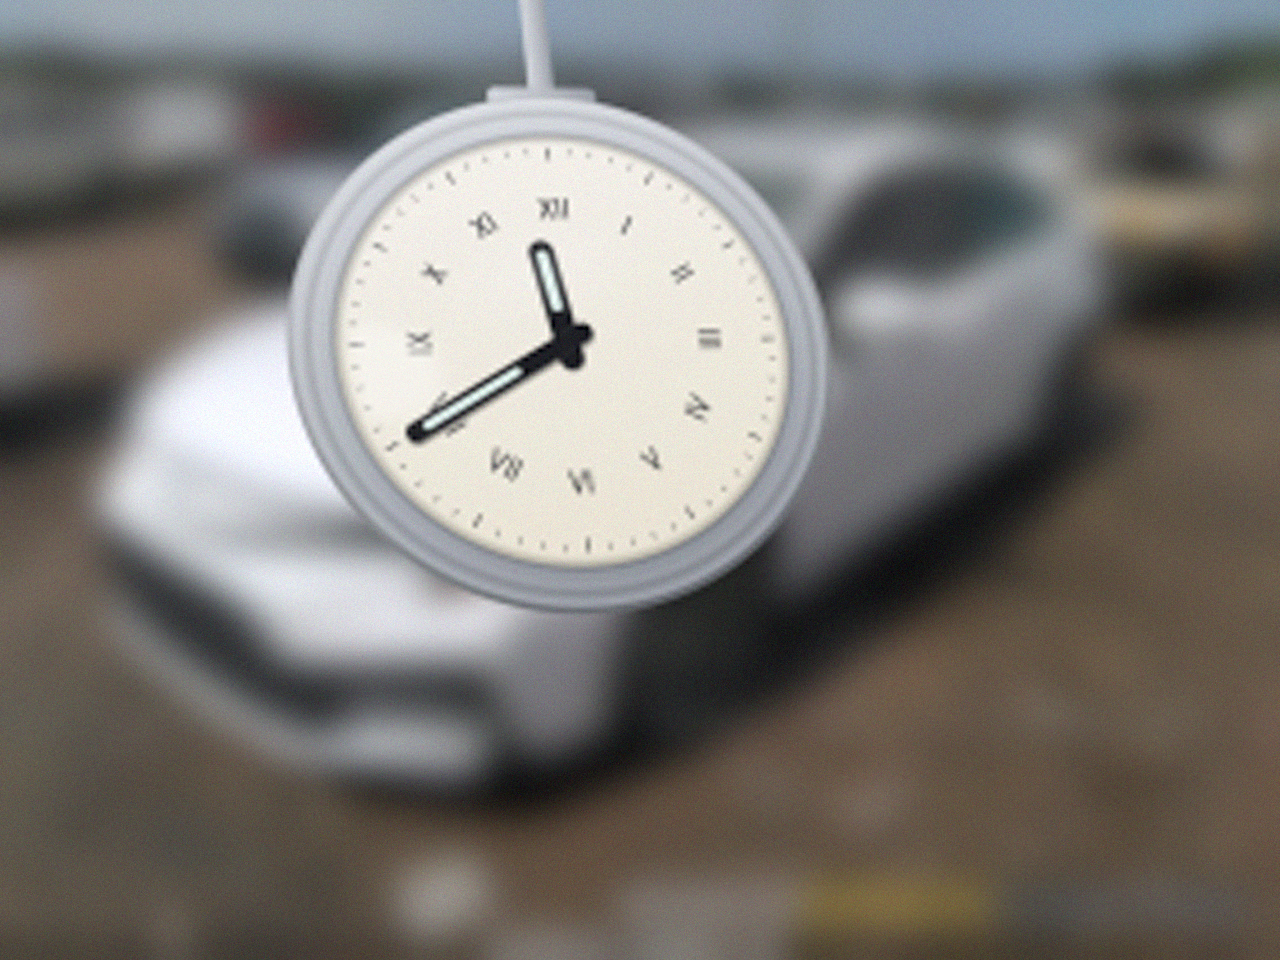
11,40
